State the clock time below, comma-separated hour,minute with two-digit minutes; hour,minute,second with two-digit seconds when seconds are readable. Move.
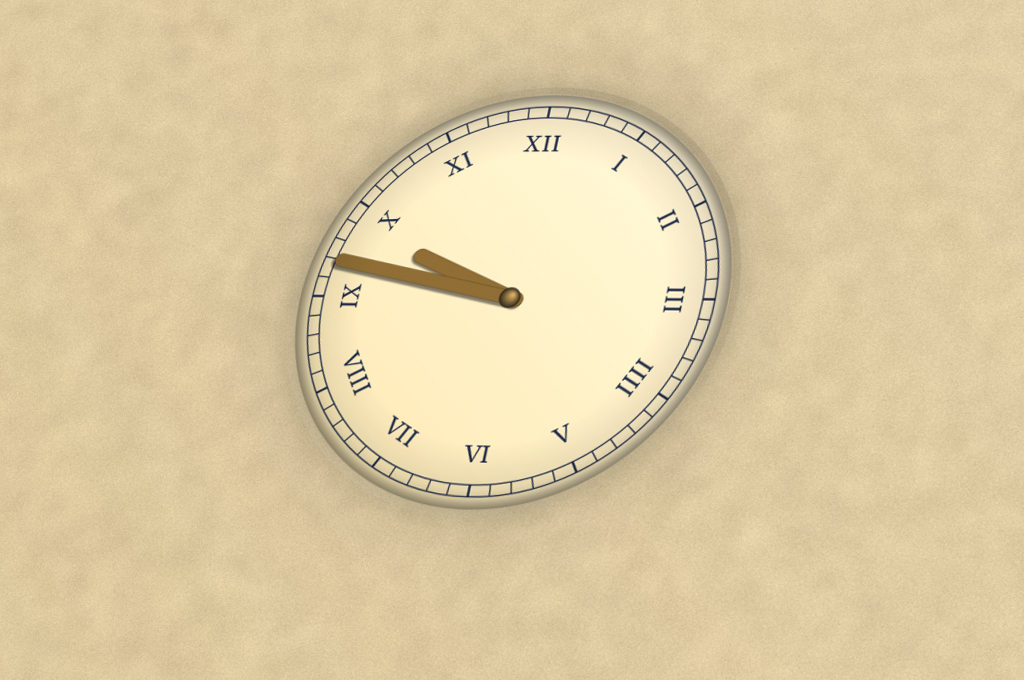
9,47
